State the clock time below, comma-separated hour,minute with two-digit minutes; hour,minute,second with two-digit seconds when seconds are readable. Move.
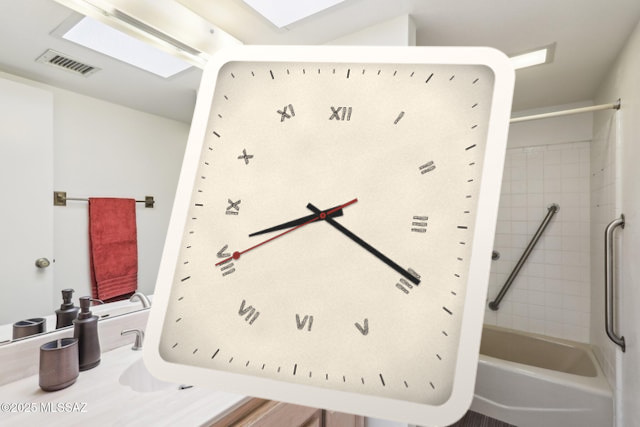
8,19,40
